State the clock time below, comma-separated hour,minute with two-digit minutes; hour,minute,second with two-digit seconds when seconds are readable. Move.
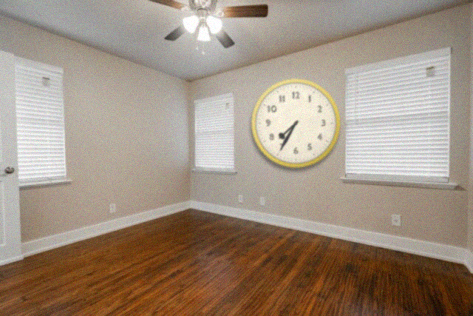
7,35
